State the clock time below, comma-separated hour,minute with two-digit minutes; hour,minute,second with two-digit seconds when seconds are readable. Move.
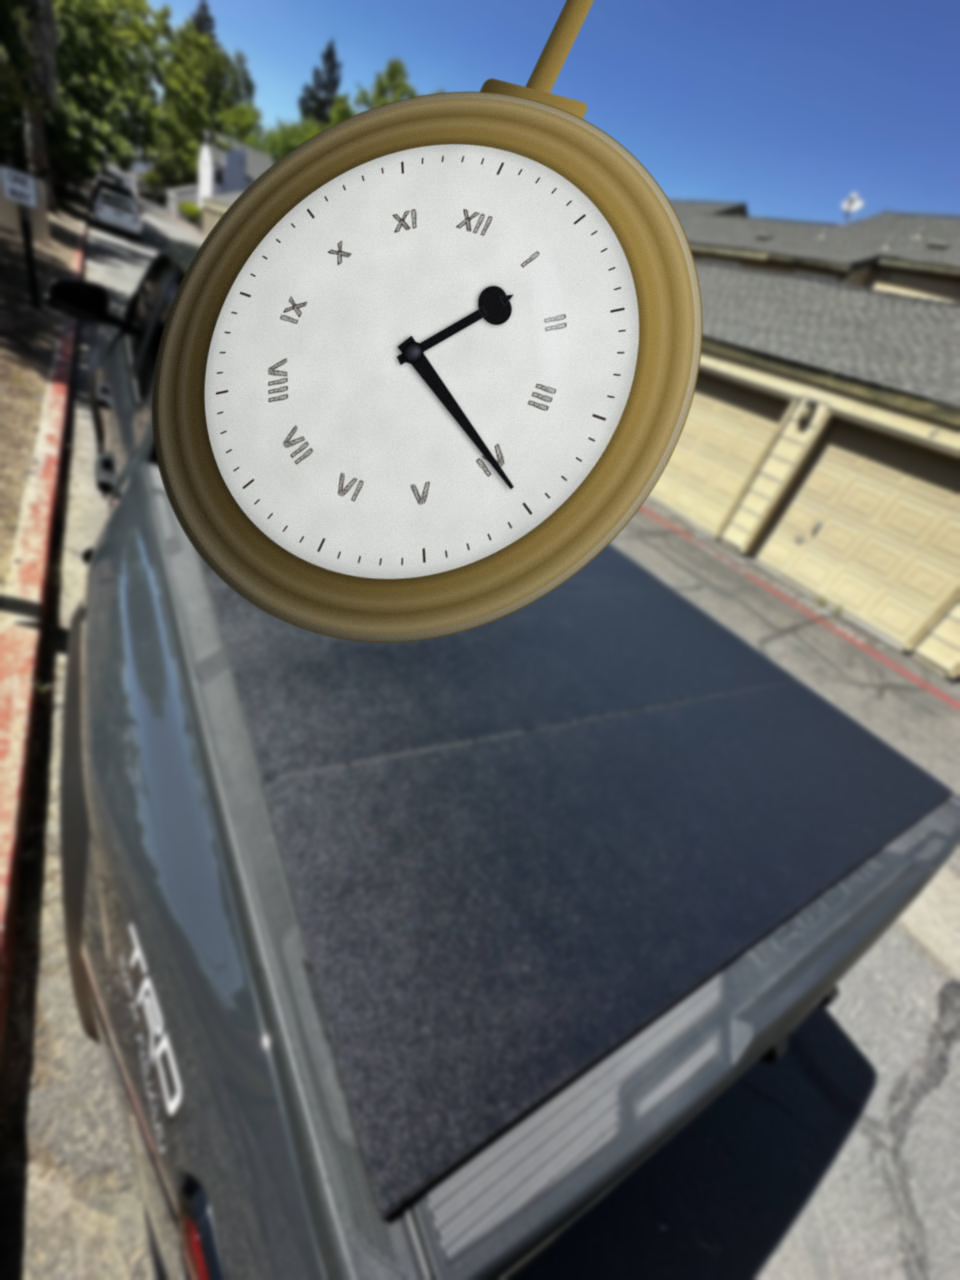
1,20
